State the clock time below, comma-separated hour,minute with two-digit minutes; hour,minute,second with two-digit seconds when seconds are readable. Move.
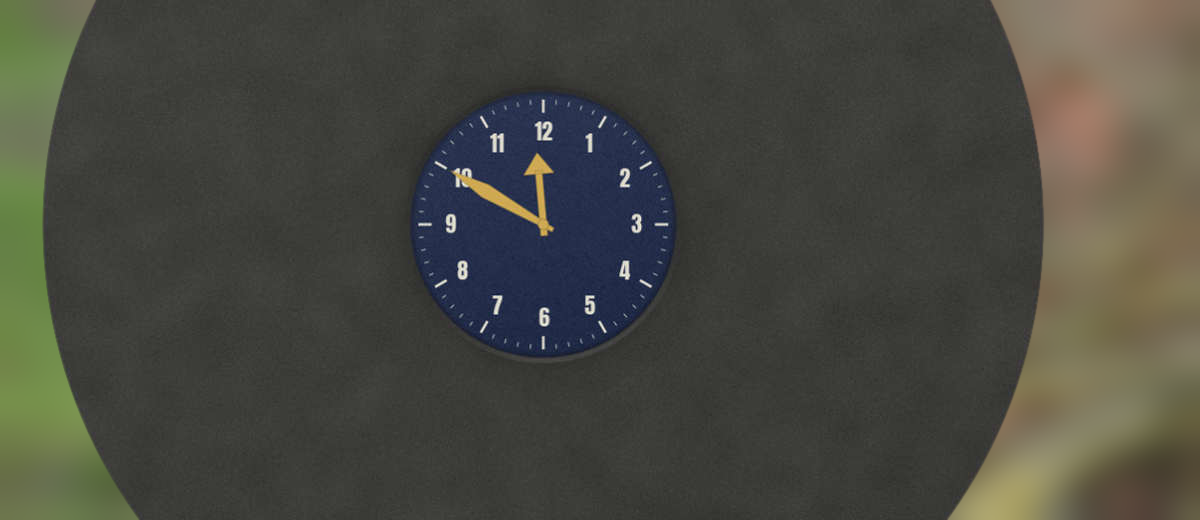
11,50
